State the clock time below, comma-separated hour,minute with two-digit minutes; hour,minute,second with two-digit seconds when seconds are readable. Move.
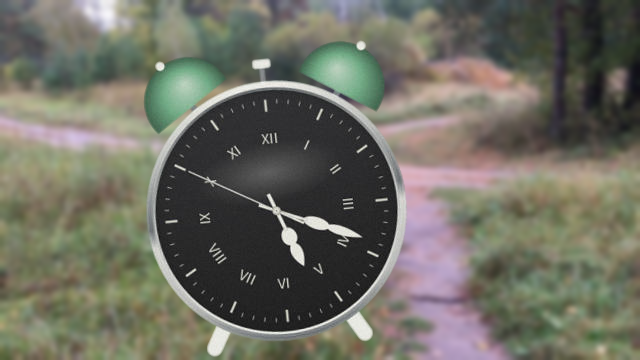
5,18,50
